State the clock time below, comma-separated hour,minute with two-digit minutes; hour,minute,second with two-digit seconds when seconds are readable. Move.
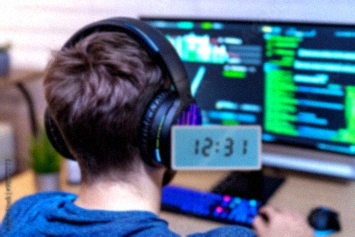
12,31
